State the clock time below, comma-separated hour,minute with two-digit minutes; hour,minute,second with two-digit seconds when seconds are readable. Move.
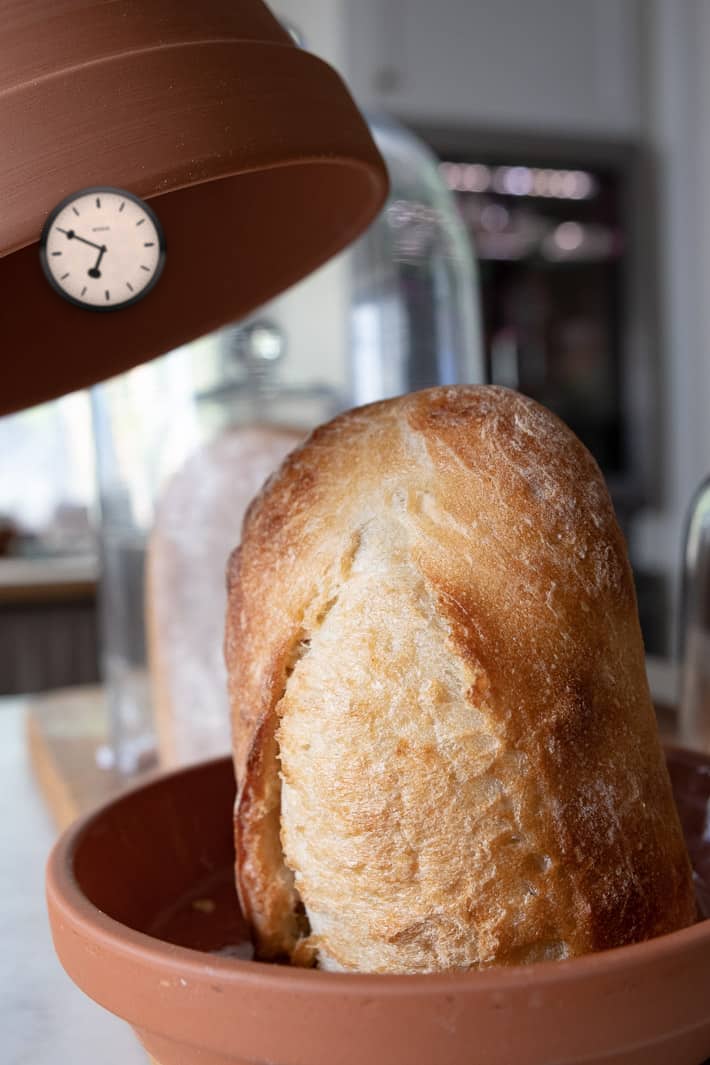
6,50
